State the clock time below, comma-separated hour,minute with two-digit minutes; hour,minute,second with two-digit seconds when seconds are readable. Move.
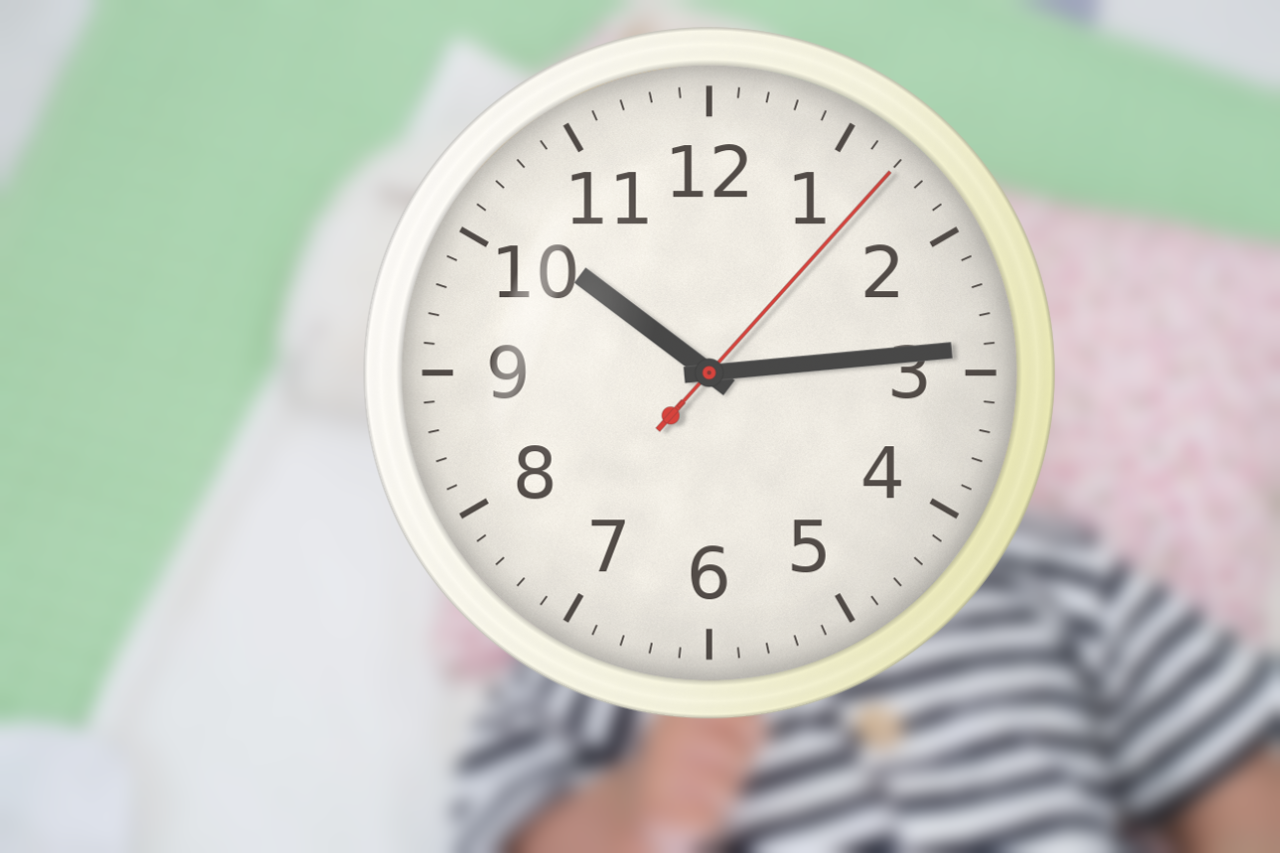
10,14,07
